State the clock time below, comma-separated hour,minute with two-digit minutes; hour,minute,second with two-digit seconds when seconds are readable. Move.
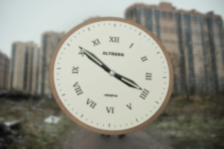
3,51
